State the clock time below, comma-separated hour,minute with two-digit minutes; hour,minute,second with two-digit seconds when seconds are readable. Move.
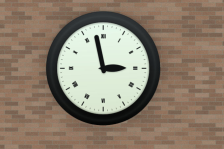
2,58
